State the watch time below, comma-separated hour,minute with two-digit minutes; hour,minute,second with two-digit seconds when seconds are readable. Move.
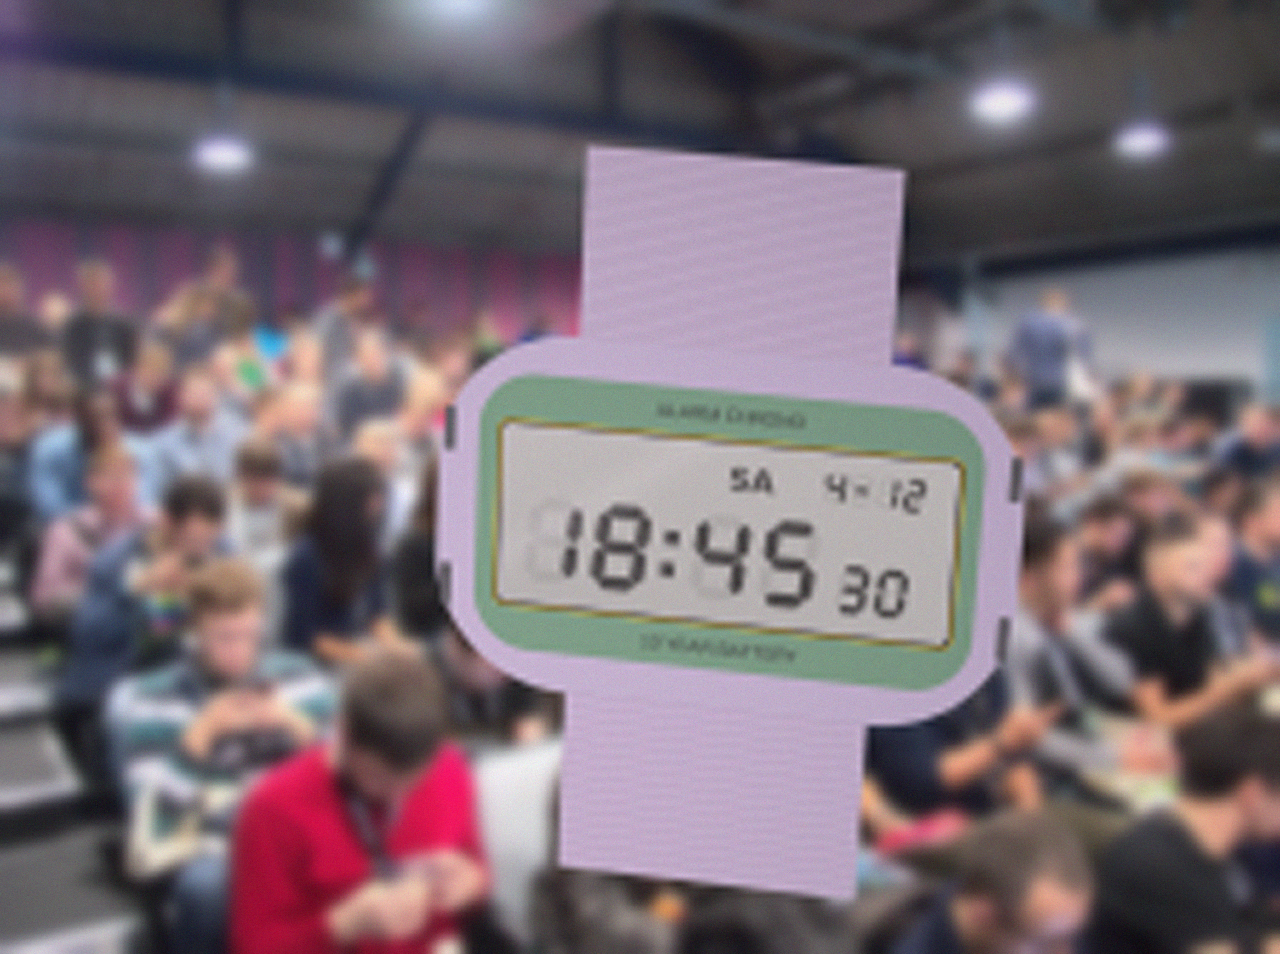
18,45,30
